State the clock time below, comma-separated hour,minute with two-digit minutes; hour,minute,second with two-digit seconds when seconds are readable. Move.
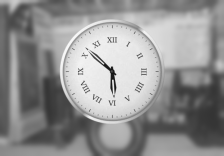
5,52
